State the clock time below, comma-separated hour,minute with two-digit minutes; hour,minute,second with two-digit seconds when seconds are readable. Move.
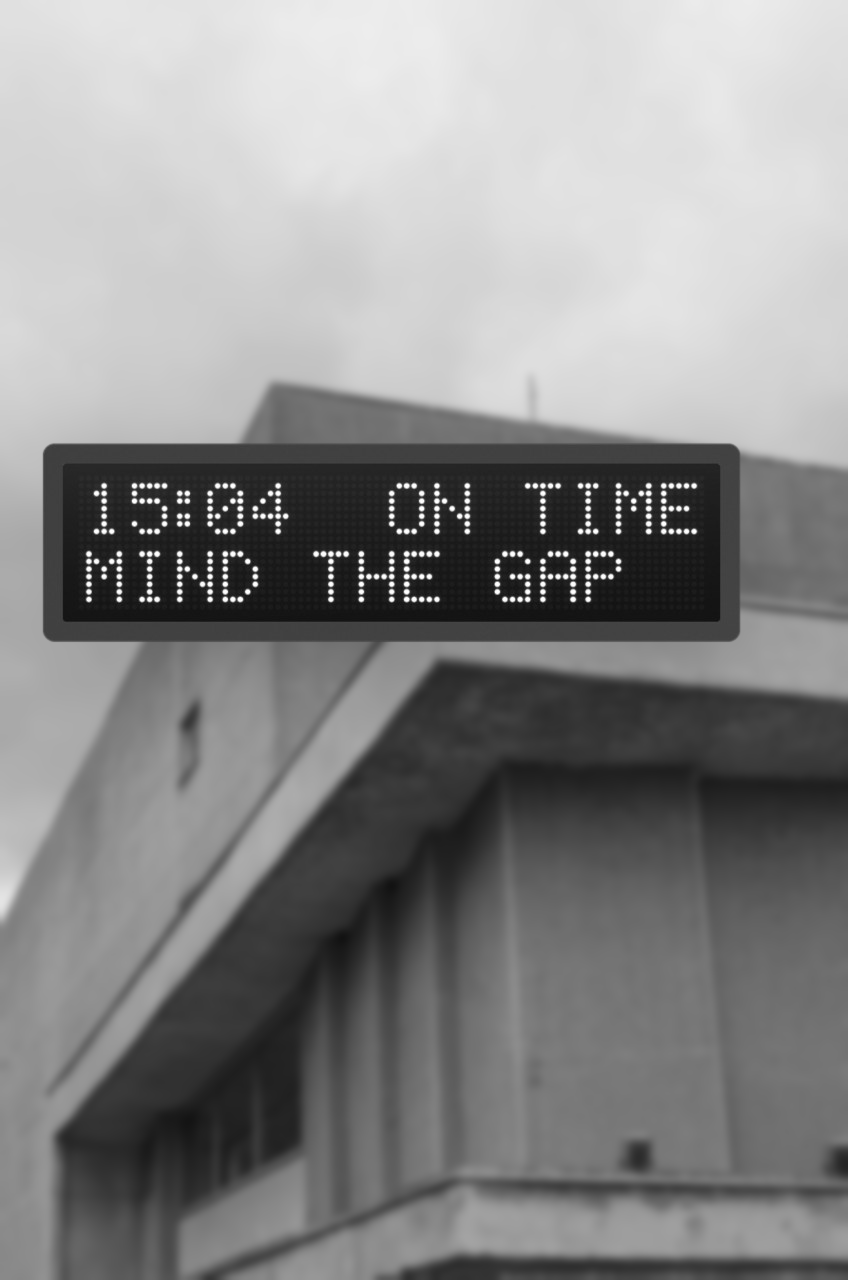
15,04
